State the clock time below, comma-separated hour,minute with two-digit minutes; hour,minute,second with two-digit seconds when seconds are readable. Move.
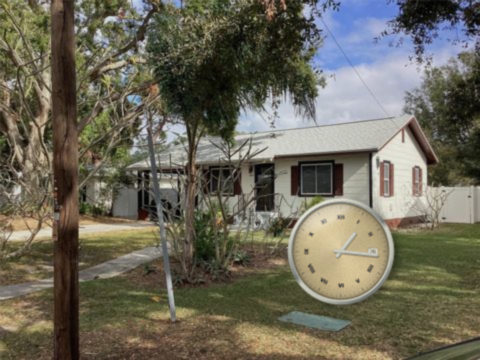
1,16
